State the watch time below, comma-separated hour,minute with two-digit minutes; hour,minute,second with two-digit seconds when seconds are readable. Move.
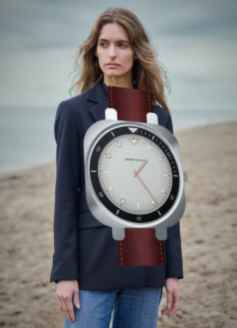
1,24
